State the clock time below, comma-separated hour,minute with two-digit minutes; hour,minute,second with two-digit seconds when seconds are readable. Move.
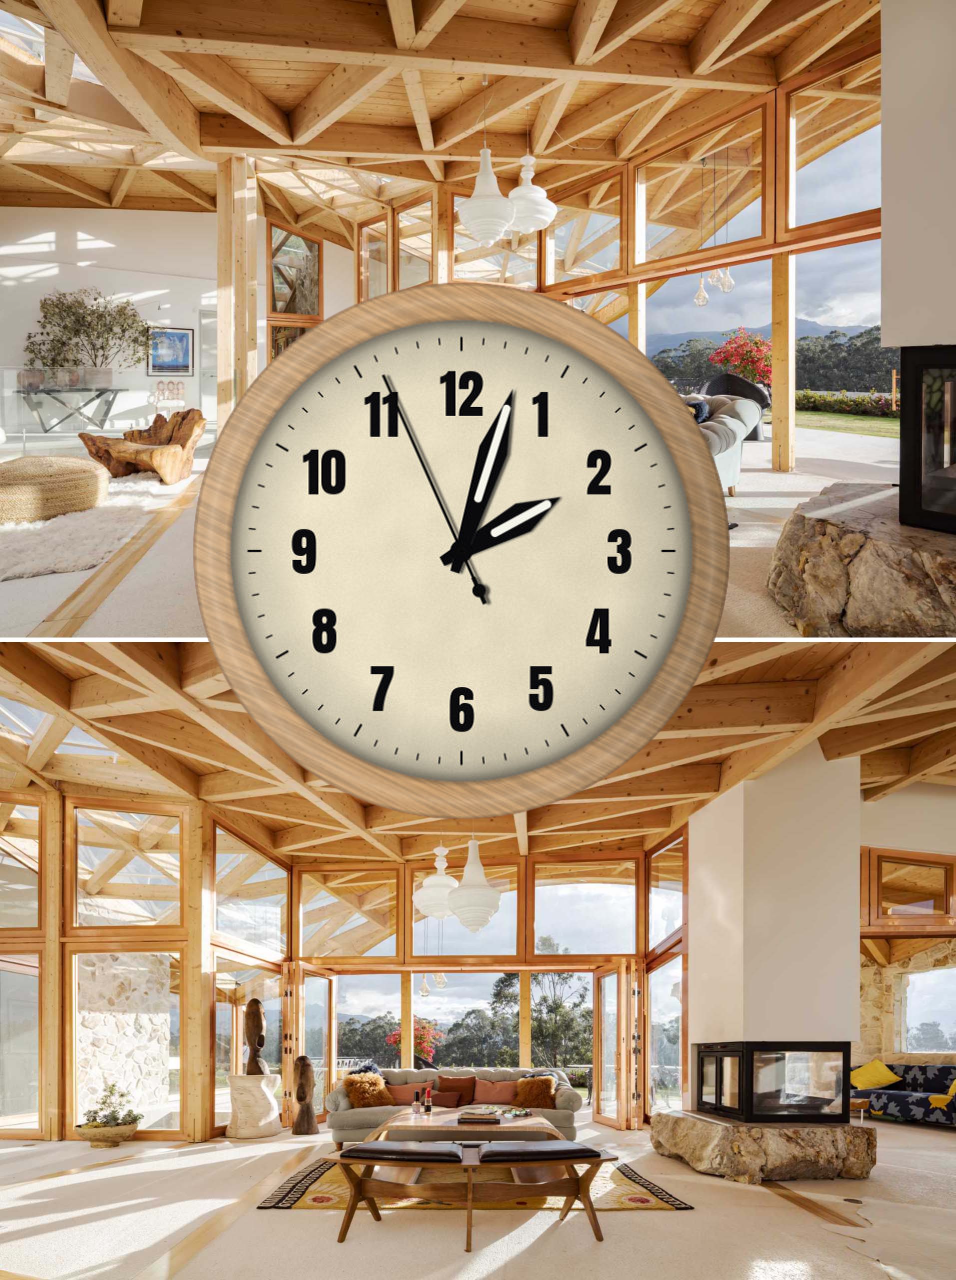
2,02,56
